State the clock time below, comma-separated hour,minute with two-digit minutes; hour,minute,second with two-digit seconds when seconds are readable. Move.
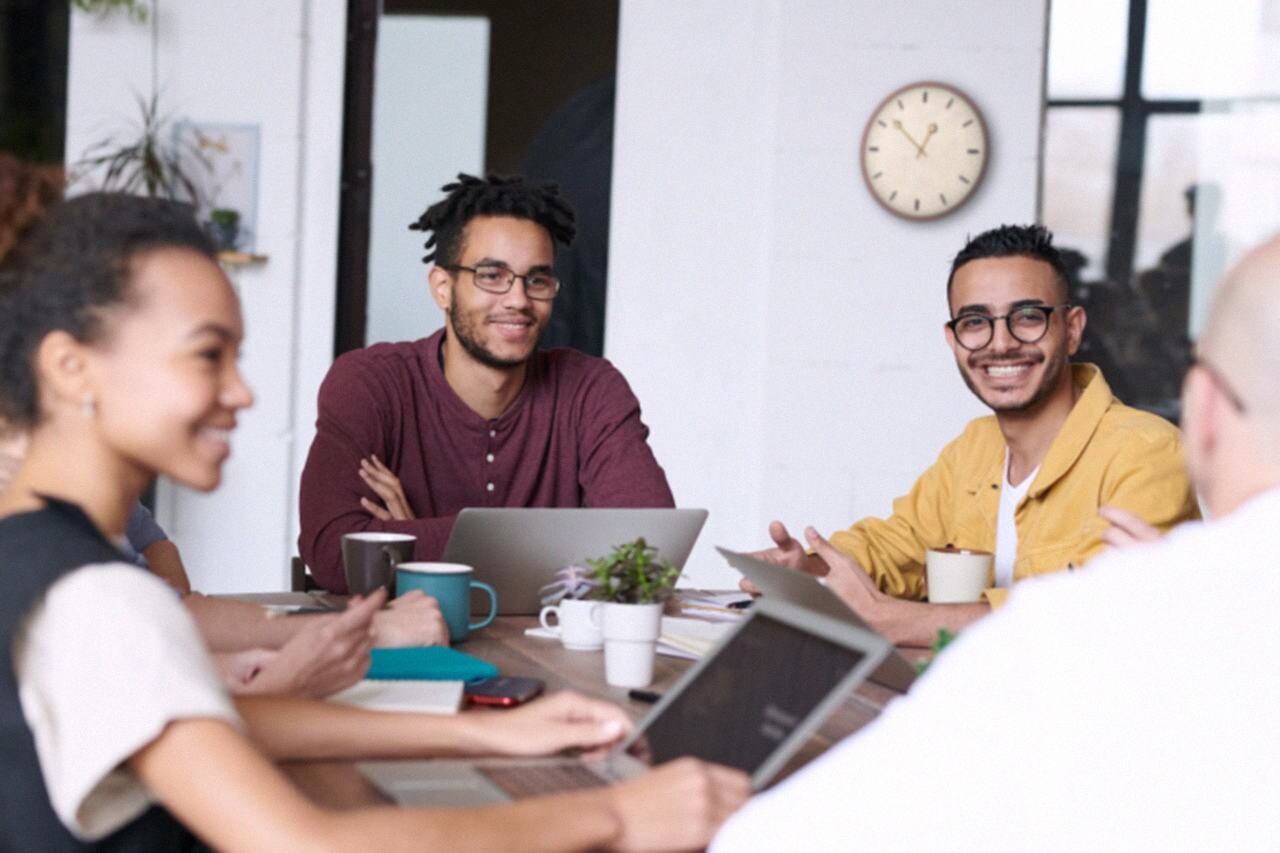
12,52
